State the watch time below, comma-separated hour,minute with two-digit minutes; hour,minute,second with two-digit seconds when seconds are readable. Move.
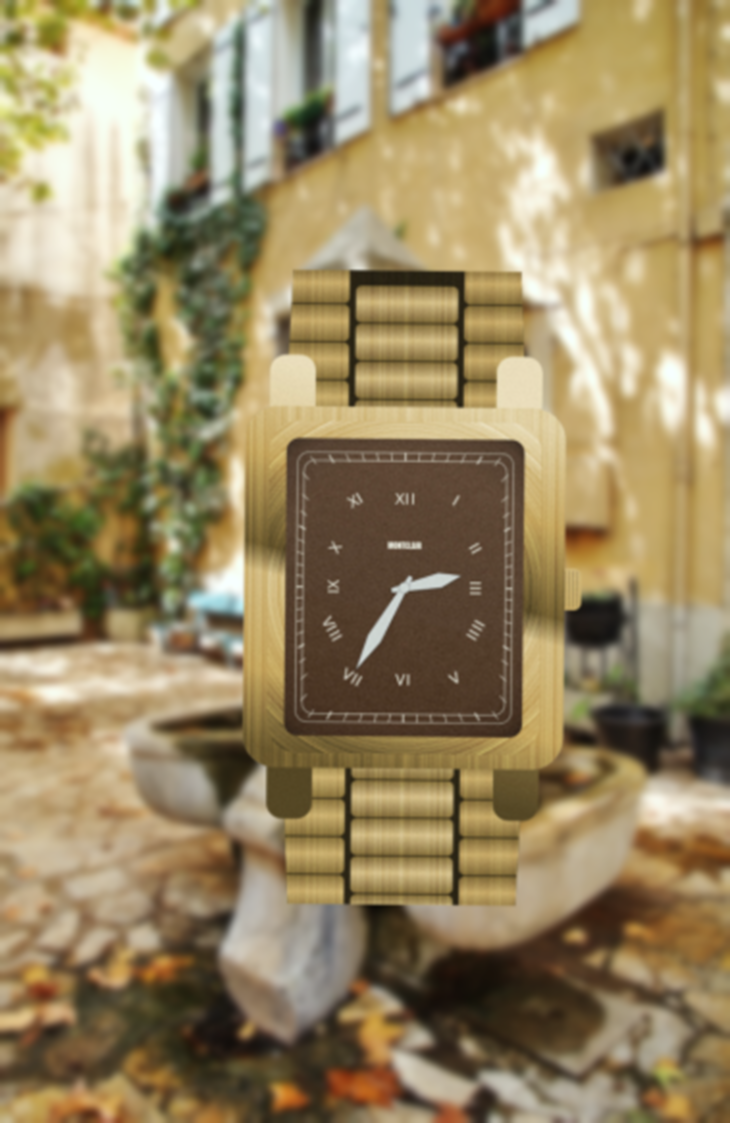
2,35
